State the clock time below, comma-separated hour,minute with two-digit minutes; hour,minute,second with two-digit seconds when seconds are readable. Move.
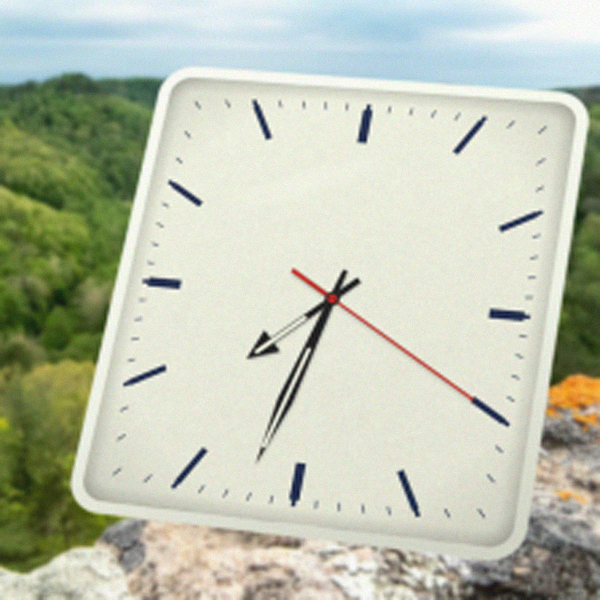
7,32,20
